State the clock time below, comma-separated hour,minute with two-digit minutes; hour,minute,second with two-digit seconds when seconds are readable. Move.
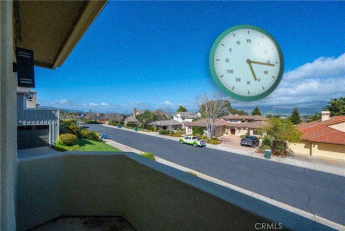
5,16
